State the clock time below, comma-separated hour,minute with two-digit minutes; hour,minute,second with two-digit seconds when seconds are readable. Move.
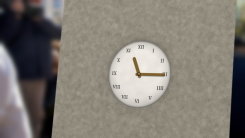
11,15
